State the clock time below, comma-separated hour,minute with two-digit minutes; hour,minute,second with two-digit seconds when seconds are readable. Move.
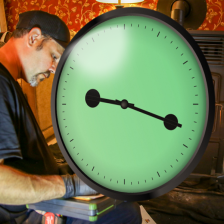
9,18
